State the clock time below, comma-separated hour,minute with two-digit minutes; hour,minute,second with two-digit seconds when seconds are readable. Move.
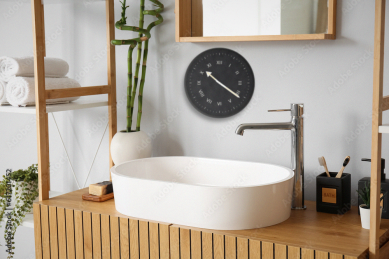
10,21
